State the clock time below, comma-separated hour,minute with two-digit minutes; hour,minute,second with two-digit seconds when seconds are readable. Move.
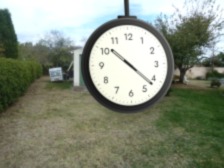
10,22
